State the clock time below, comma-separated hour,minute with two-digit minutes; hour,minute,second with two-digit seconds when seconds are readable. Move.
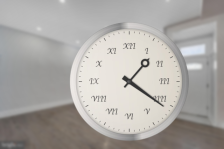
1,21
